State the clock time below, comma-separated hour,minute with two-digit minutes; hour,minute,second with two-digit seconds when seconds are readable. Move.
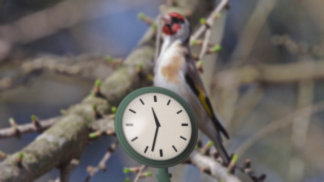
11,33
